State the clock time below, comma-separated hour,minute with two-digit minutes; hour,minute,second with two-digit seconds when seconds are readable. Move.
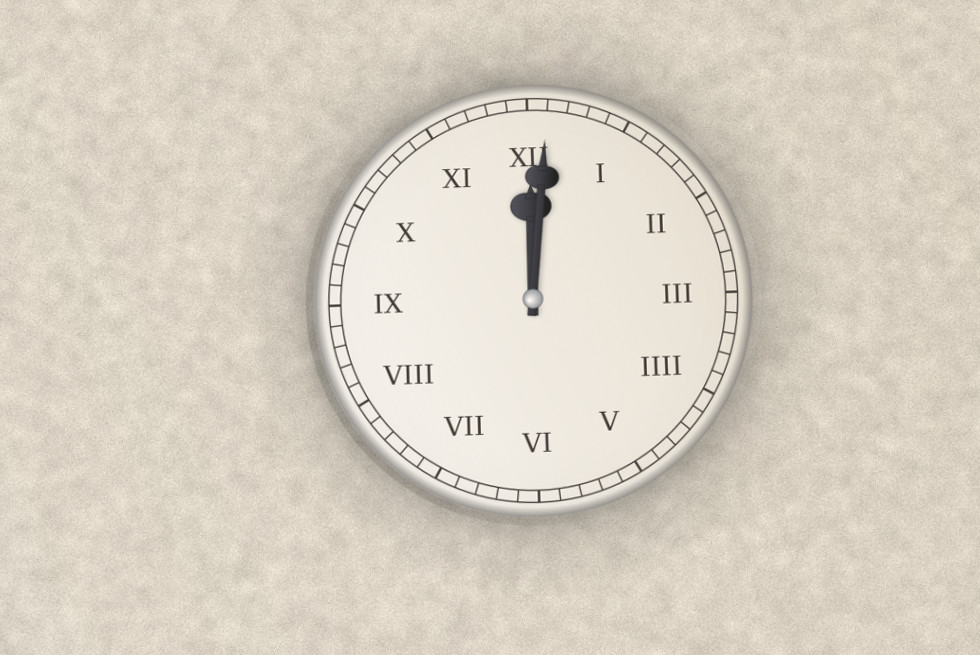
12,01
